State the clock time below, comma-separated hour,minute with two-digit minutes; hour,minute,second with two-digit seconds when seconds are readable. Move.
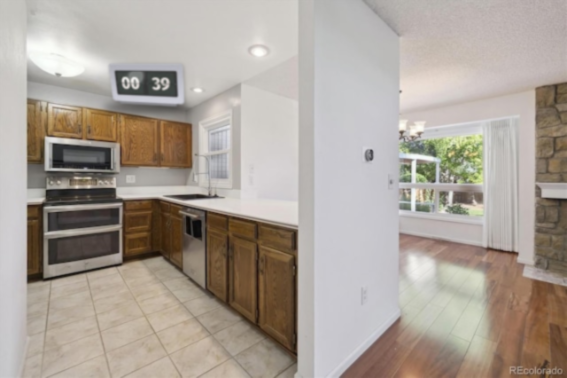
0,39
